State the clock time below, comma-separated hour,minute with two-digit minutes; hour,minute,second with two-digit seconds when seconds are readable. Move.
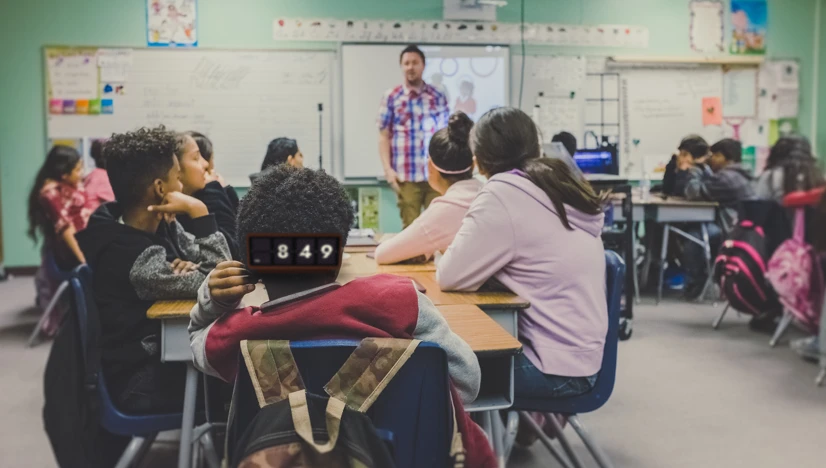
8,49
